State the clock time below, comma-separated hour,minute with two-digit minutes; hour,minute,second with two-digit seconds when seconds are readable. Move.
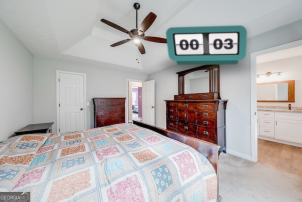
0,03
